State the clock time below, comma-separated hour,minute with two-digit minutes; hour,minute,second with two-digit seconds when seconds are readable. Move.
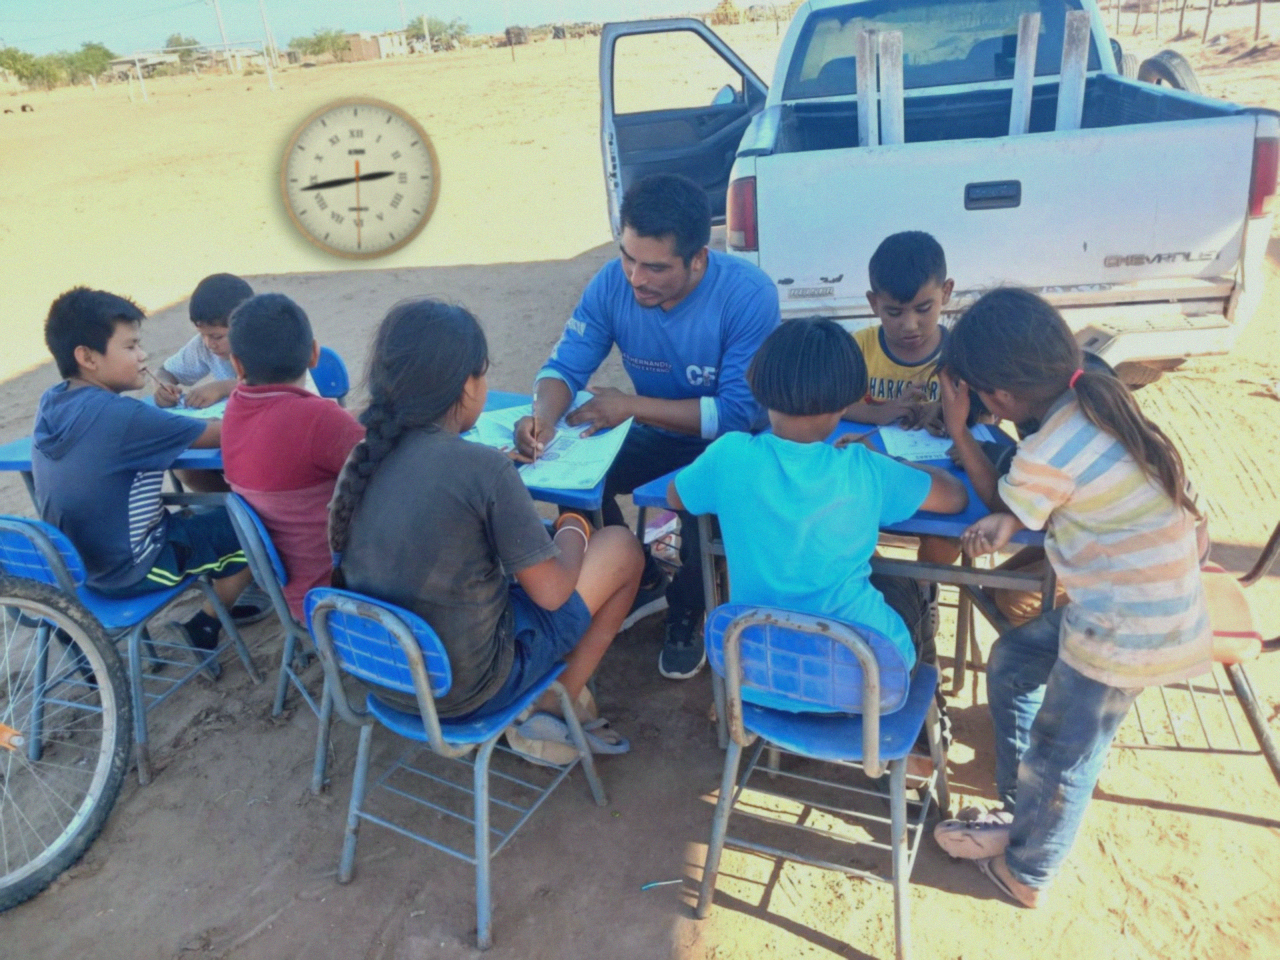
2,43,30
